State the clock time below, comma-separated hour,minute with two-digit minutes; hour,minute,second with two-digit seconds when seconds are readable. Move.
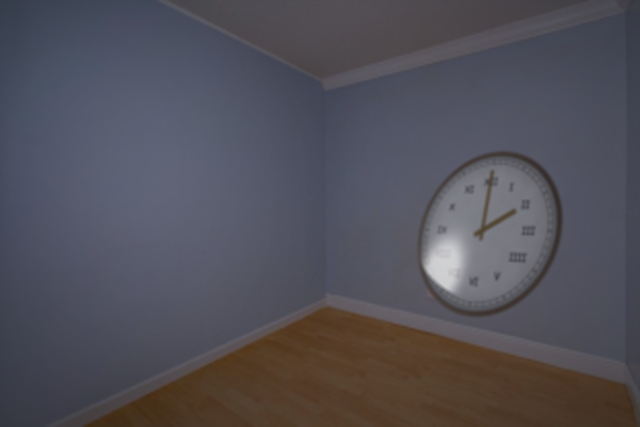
2,00
